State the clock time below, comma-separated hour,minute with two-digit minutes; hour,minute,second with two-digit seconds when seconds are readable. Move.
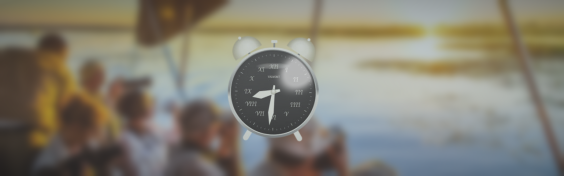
8,31
